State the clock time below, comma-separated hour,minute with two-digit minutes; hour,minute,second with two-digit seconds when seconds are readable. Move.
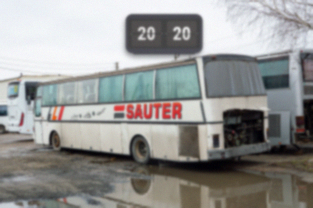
20,20
